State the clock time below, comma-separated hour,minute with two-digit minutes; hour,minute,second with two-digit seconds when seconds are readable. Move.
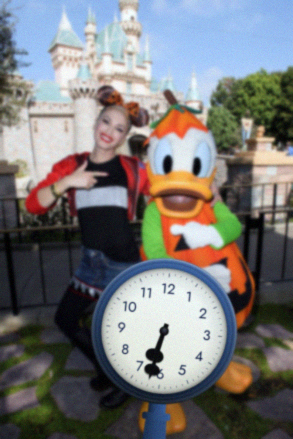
6,32
